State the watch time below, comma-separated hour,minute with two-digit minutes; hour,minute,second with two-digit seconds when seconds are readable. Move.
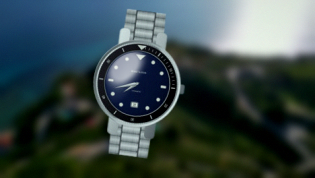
7,42
